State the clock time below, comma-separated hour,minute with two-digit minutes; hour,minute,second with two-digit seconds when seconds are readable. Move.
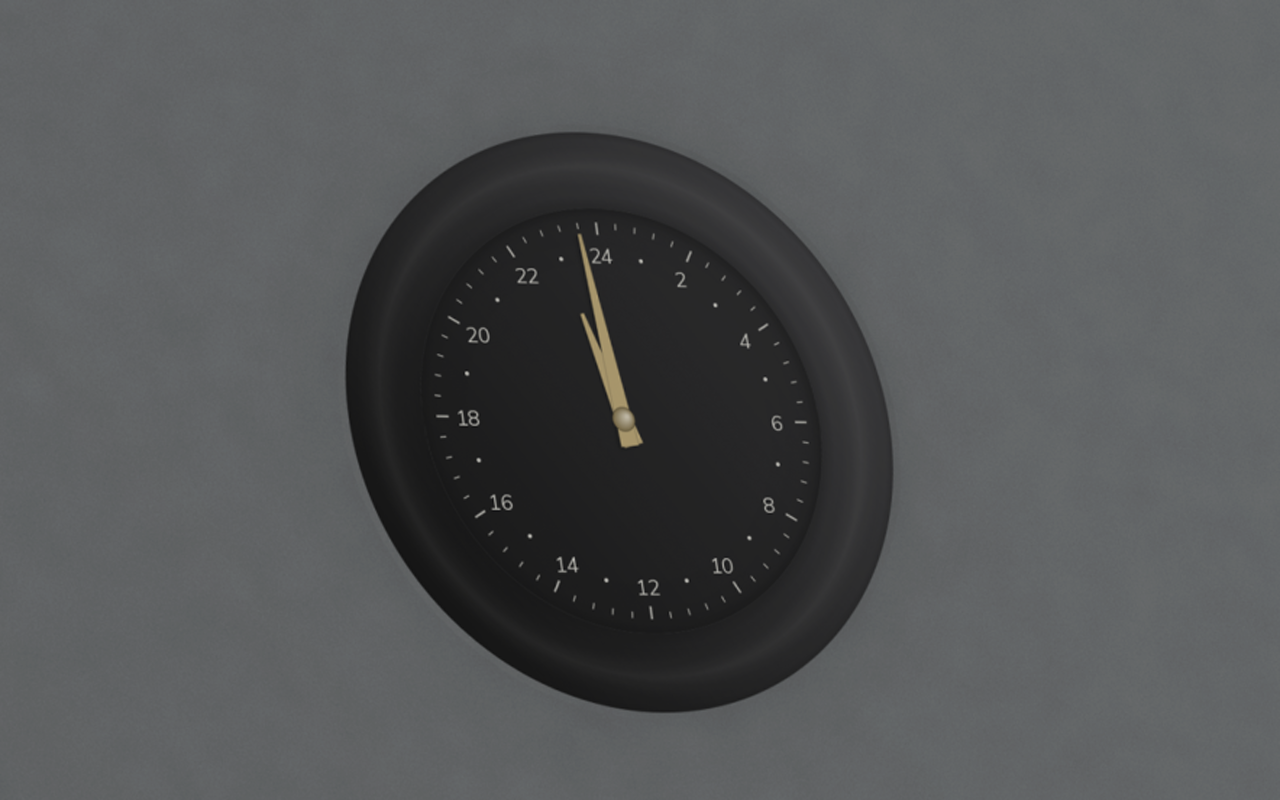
22,59
